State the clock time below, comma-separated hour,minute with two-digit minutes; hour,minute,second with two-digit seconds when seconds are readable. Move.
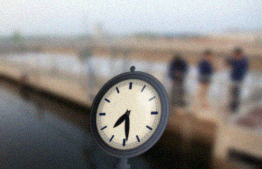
7,29
